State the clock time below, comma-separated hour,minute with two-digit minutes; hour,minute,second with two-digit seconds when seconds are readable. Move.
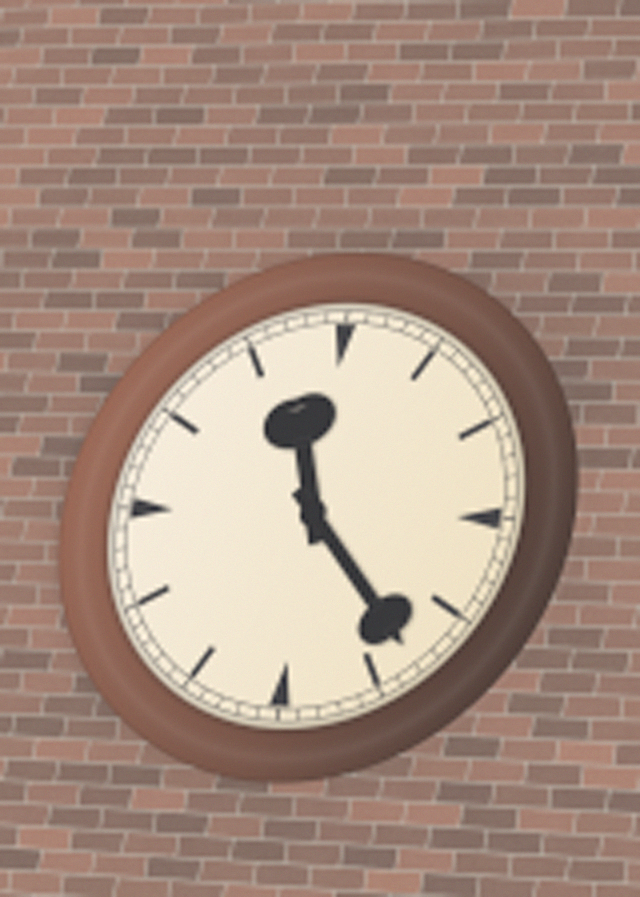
11,23
